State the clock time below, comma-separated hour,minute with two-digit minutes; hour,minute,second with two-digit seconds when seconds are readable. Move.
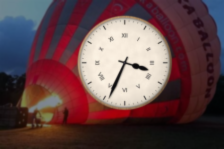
3,34
